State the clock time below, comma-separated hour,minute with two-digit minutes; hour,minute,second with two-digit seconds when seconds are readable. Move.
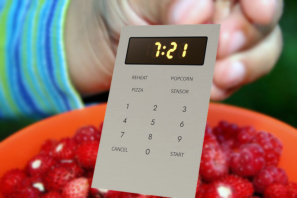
7,21
